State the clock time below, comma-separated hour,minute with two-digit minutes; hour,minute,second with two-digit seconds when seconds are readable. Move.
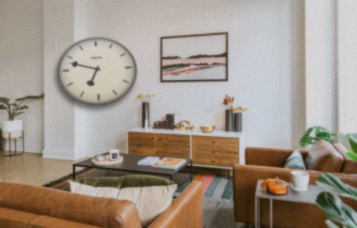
6,48
